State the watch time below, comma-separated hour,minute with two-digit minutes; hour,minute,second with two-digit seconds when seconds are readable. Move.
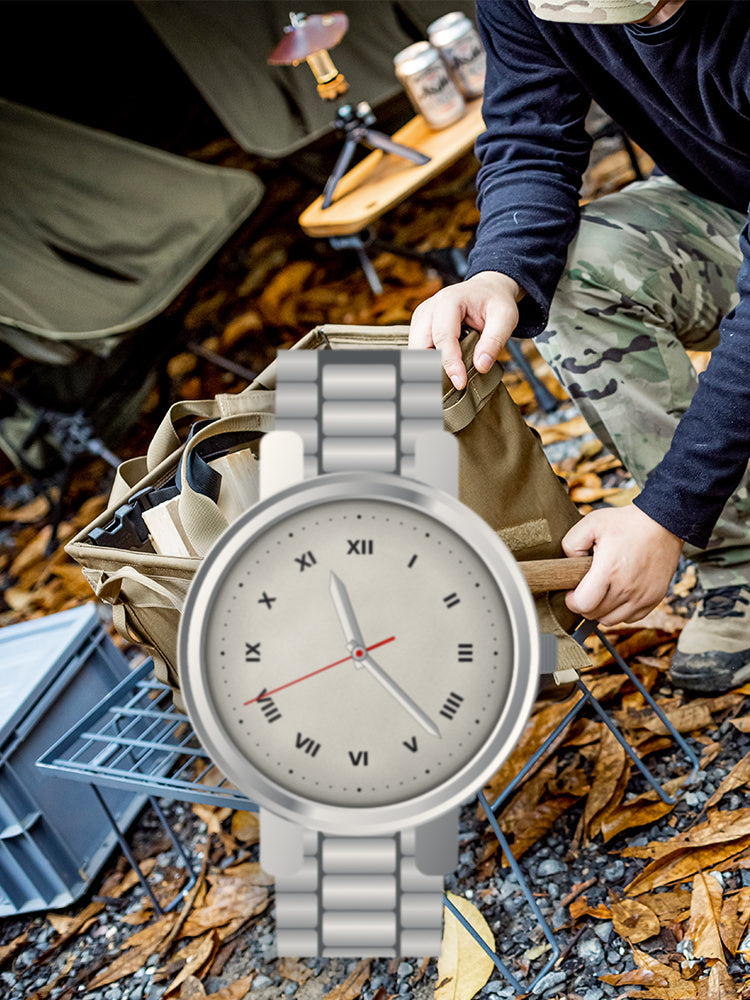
11,22,41
